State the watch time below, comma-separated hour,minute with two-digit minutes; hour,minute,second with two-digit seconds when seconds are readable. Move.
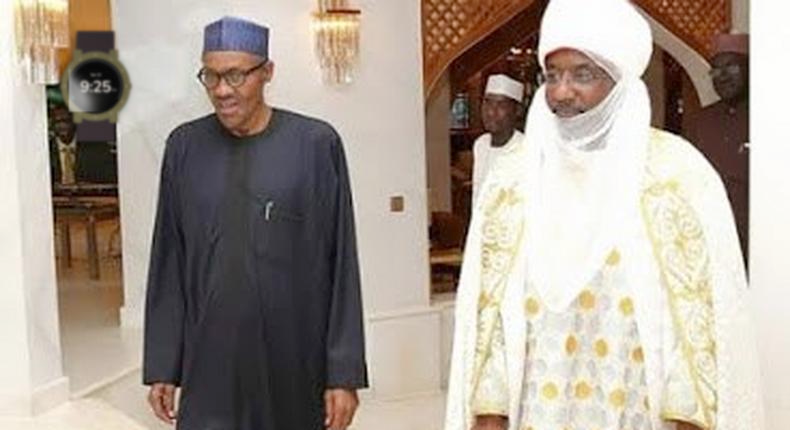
9,25
